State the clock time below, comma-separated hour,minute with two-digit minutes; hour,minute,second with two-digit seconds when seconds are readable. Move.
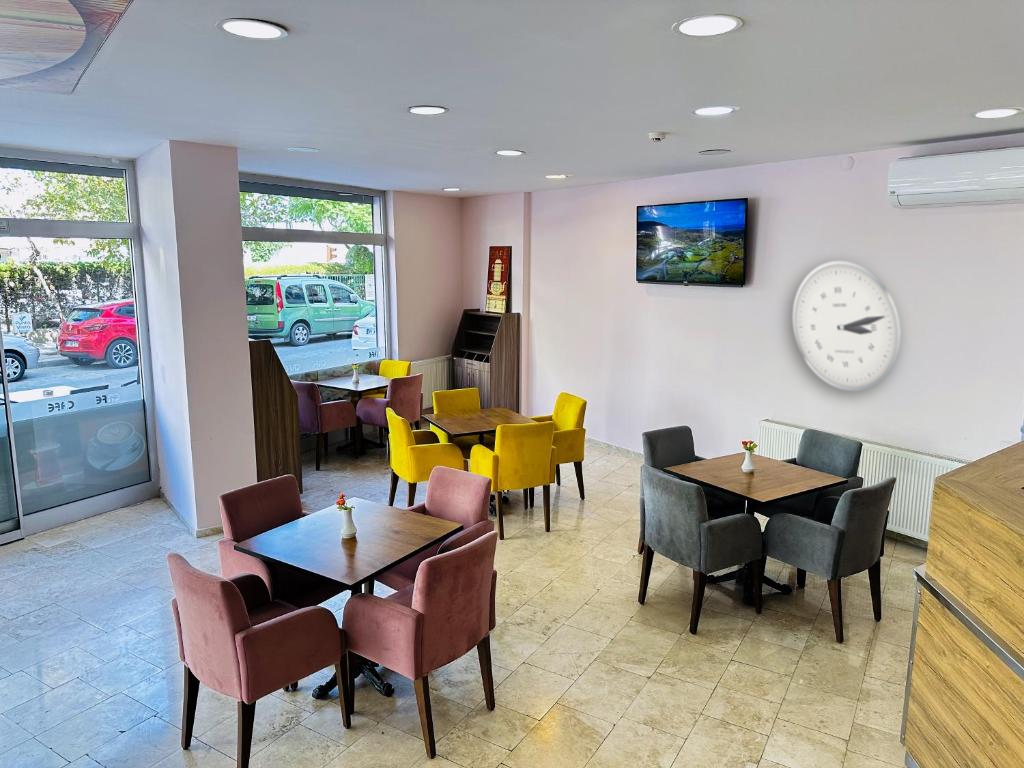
3,13
